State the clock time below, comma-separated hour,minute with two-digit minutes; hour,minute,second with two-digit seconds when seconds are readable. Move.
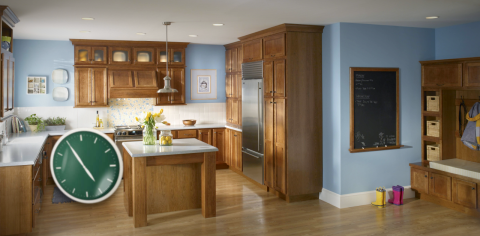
4,55
